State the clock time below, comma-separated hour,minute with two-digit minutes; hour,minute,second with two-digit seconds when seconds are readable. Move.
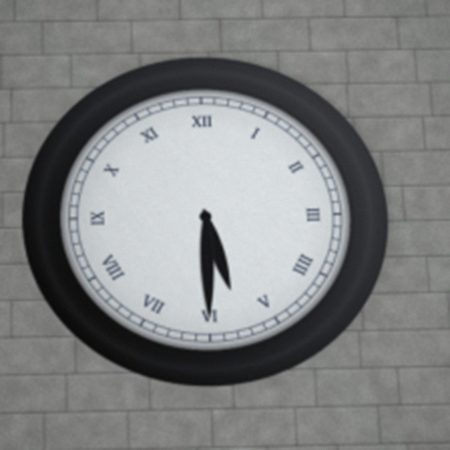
5,30
